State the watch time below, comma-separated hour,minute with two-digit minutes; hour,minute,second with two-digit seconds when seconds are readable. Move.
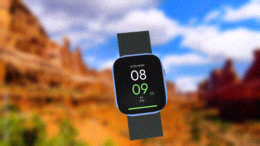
8,09
